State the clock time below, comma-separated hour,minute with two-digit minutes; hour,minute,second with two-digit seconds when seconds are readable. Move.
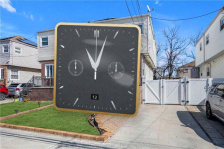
11,03
